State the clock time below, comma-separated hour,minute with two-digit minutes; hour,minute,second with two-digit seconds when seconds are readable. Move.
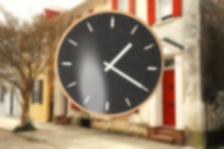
1,20
